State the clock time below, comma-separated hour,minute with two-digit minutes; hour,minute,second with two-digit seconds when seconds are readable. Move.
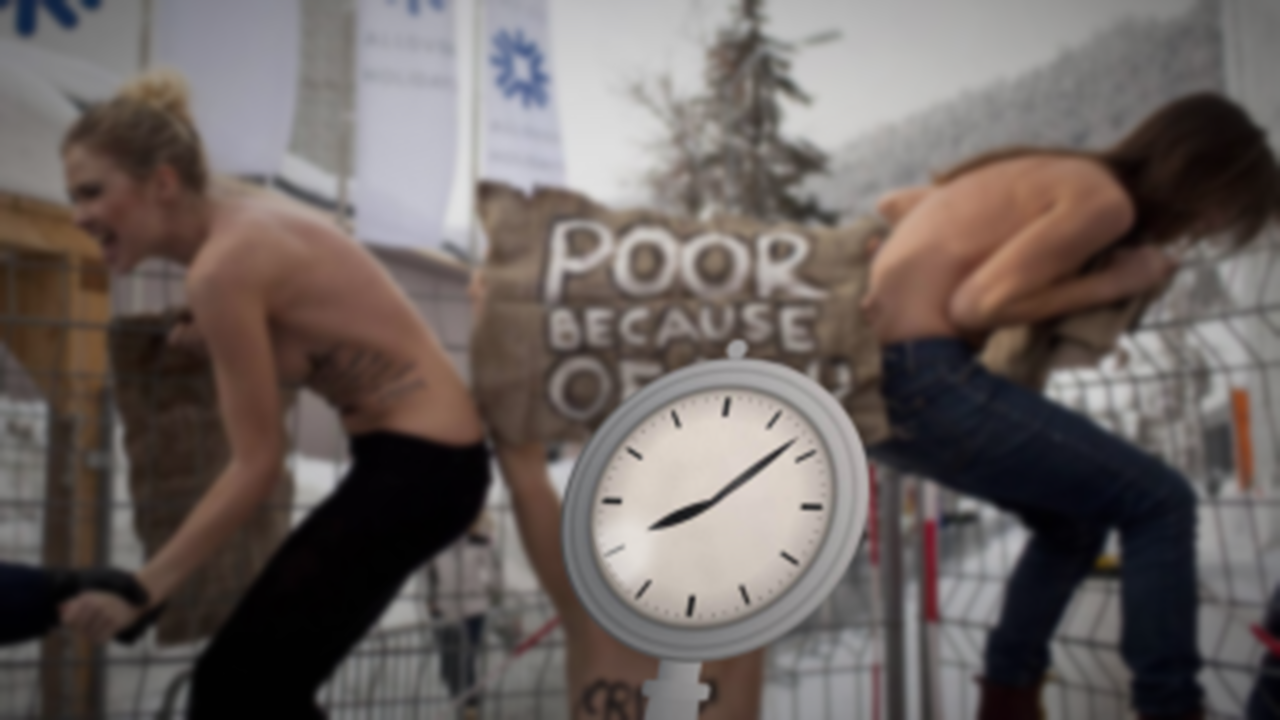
8,08
